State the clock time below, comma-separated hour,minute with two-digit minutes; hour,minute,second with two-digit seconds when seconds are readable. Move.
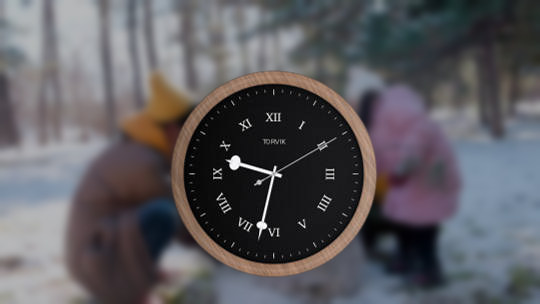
9,32,10
